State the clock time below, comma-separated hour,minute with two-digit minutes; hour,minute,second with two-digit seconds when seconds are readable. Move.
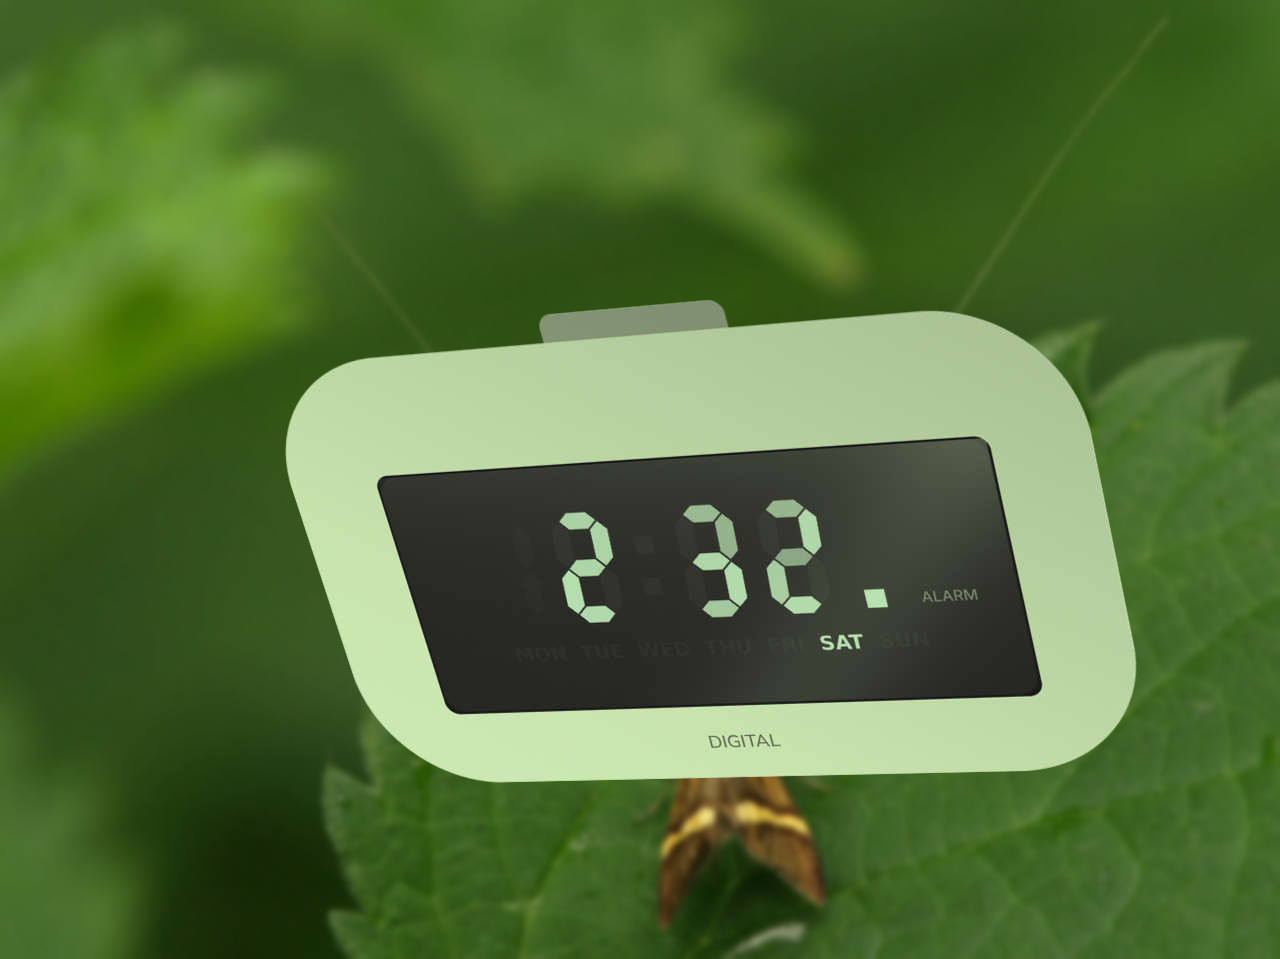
2,32
